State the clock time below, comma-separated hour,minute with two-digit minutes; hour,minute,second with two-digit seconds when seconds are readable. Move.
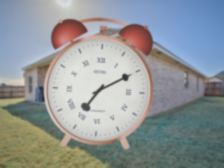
7,10
